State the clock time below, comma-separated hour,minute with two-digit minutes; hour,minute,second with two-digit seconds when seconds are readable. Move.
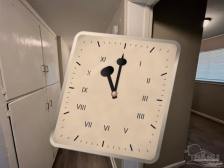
11,00
